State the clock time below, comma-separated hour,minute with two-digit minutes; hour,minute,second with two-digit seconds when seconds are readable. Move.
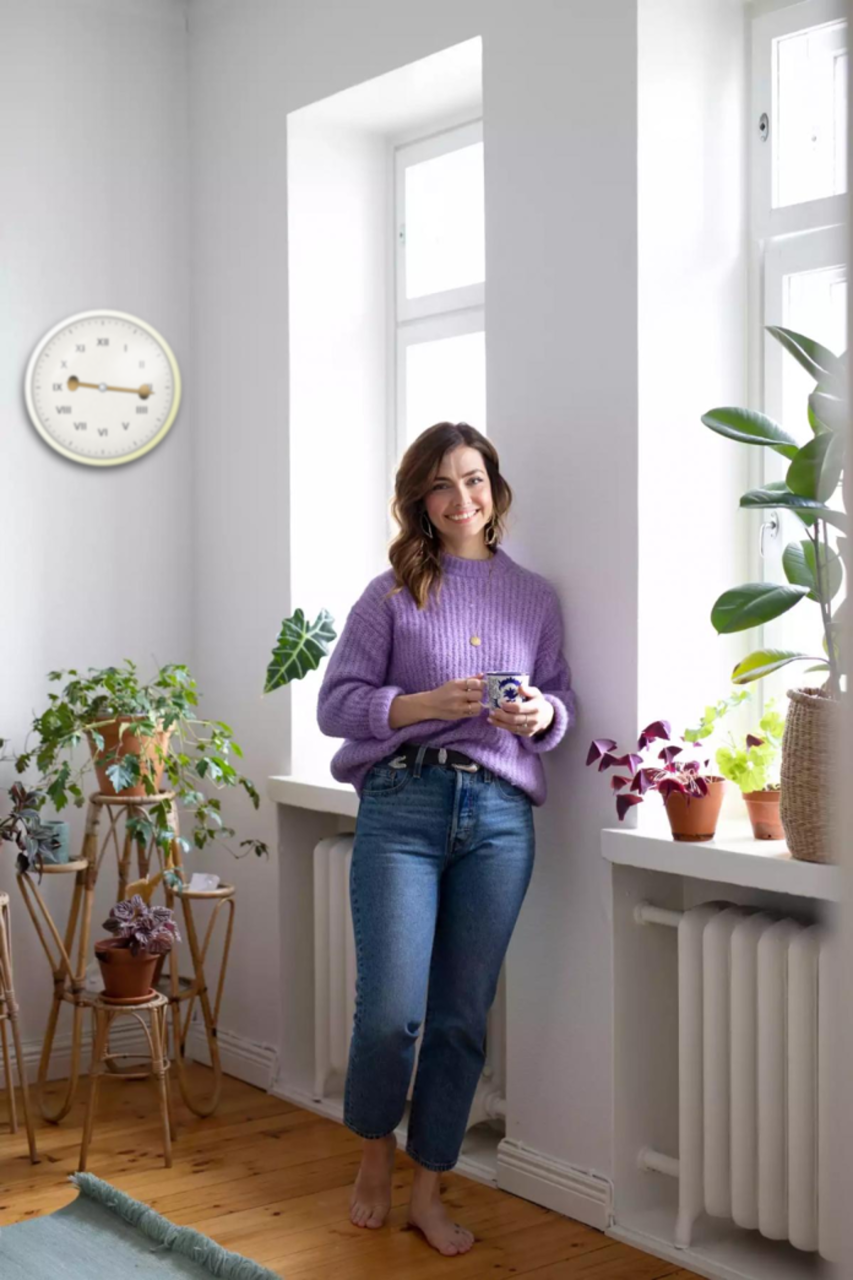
9,16
